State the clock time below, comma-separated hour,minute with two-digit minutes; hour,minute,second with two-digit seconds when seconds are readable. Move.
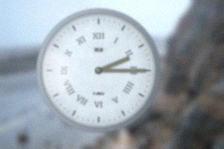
2,15
